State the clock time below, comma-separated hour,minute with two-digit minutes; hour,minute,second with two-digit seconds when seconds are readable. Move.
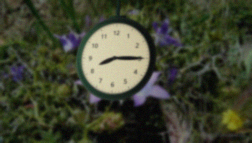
8,15
